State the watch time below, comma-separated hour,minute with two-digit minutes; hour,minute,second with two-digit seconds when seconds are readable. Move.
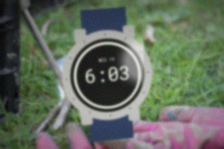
6,03
